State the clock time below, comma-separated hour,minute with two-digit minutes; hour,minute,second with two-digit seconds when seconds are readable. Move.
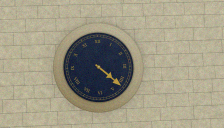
4,22
